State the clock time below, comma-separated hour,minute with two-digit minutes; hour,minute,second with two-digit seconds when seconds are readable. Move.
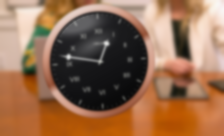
12,47
